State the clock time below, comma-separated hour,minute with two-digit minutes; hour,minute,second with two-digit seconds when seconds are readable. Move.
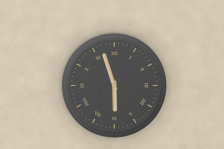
5,57
